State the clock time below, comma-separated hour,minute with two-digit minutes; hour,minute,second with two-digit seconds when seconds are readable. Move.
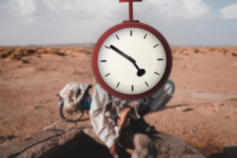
4,51
